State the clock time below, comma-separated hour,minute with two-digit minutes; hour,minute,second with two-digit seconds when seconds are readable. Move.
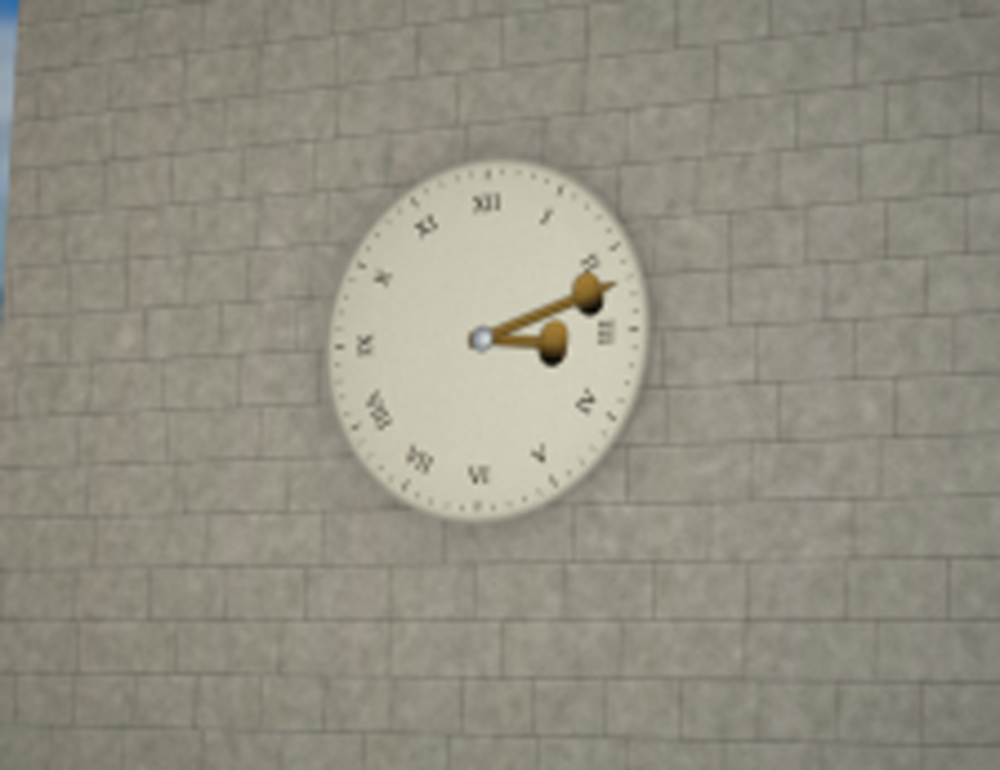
3,12
